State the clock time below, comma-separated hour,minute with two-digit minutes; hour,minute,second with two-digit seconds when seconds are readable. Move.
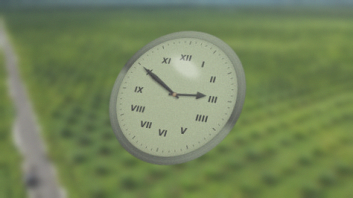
2,50
